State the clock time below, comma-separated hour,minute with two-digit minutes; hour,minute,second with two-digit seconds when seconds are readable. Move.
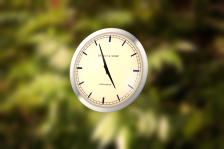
4,56
